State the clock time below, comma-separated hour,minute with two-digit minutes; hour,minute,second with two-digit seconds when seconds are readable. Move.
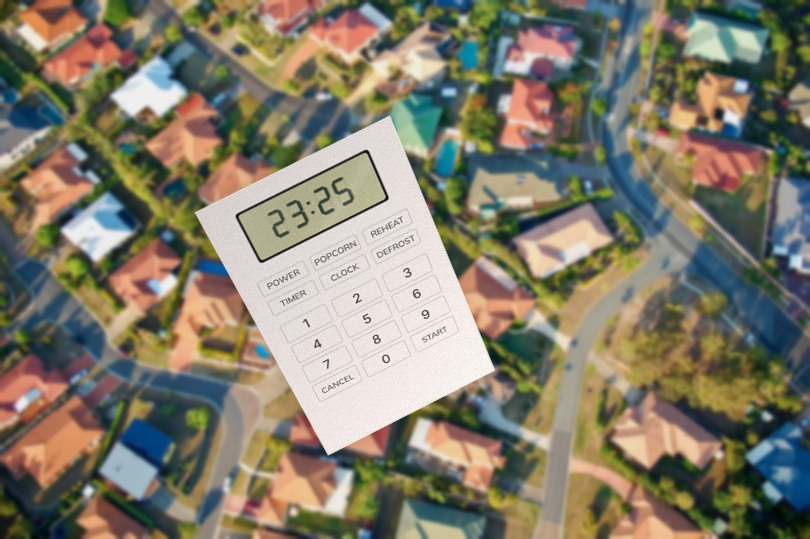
23,25
